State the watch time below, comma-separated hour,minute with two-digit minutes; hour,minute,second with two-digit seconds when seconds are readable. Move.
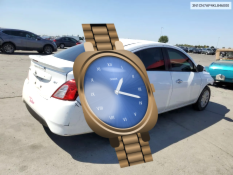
1,18
